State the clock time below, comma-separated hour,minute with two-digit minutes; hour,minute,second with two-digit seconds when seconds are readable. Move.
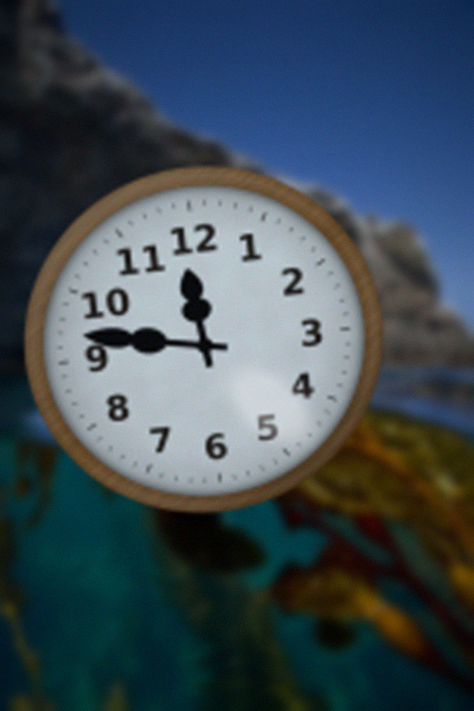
11,47
